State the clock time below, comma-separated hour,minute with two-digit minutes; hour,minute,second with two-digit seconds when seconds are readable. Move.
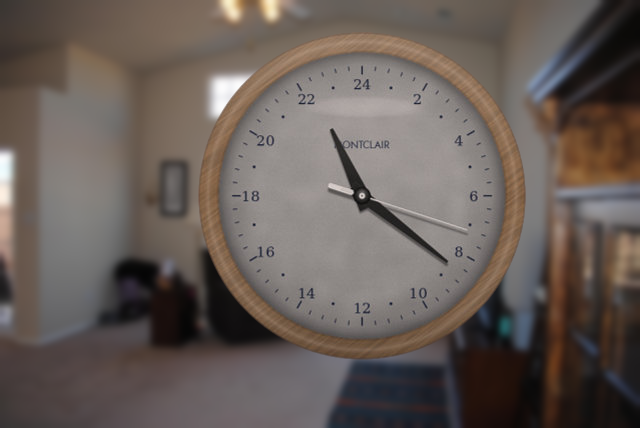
22,21,18
